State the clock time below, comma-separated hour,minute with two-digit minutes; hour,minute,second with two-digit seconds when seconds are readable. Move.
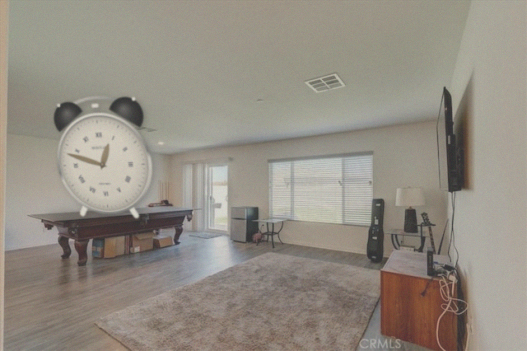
12,48
